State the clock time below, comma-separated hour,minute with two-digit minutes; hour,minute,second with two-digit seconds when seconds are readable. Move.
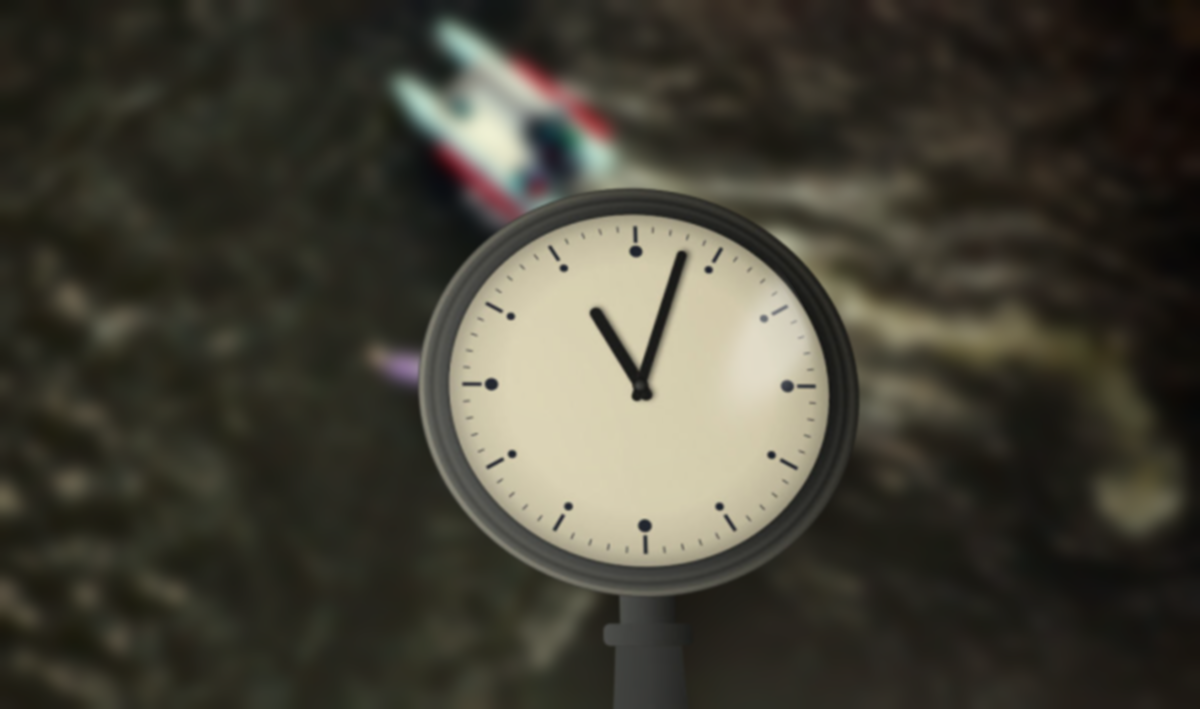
11,03
